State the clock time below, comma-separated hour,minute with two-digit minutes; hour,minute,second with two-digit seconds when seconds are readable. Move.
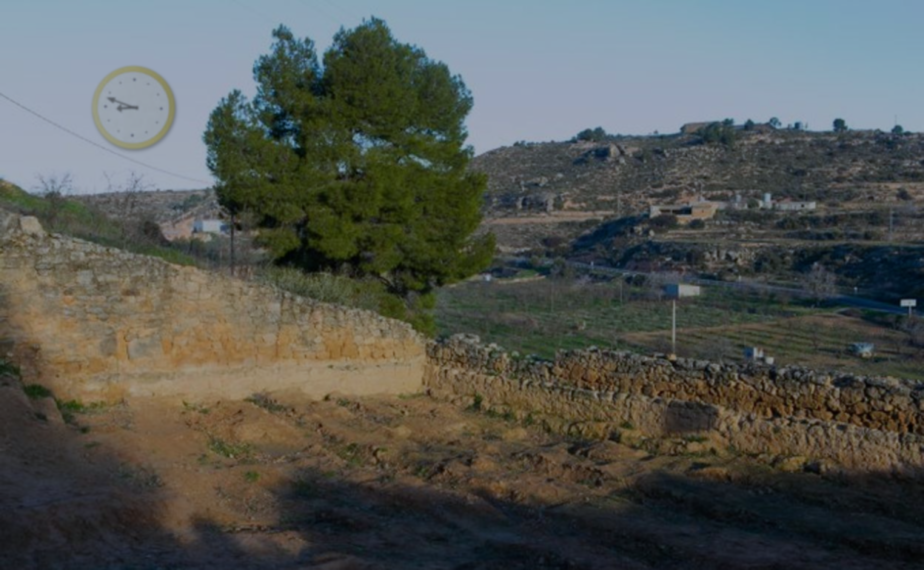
8,48
